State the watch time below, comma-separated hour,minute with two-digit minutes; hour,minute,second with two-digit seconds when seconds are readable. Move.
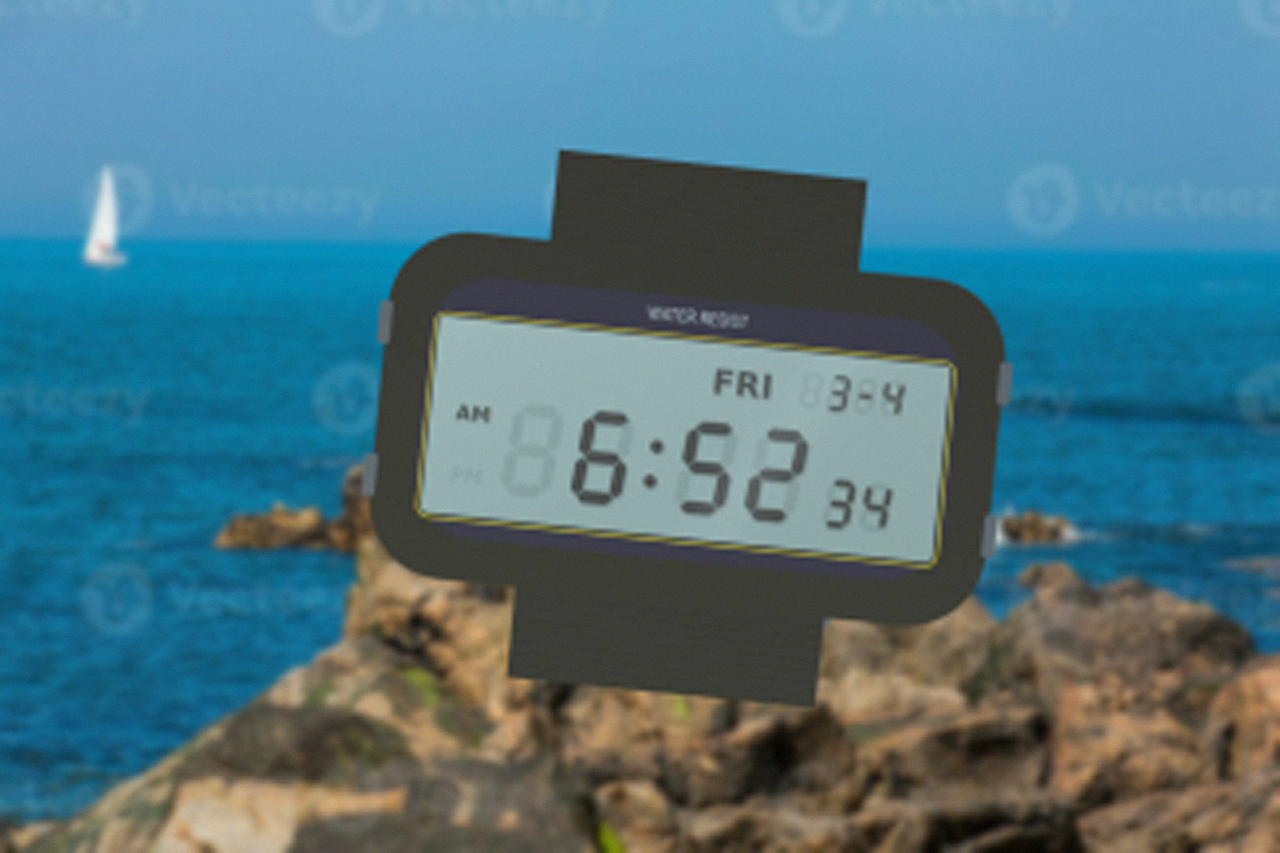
6,52,34
